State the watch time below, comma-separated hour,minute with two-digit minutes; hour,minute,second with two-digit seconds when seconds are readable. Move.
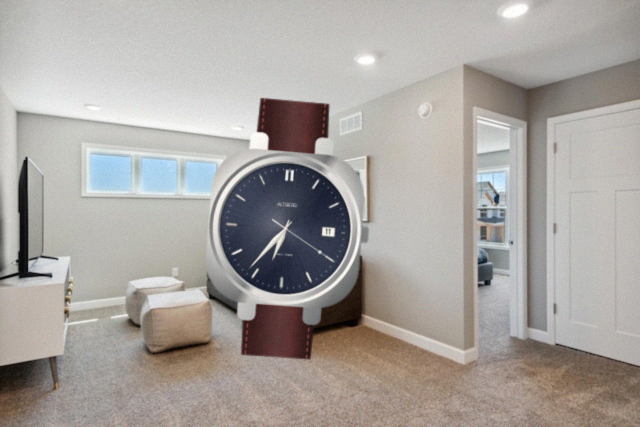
6,36,20
